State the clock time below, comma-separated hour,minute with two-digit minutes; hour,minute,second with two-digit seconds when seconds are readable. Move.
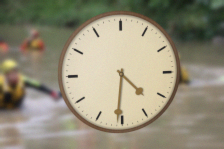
4,31
